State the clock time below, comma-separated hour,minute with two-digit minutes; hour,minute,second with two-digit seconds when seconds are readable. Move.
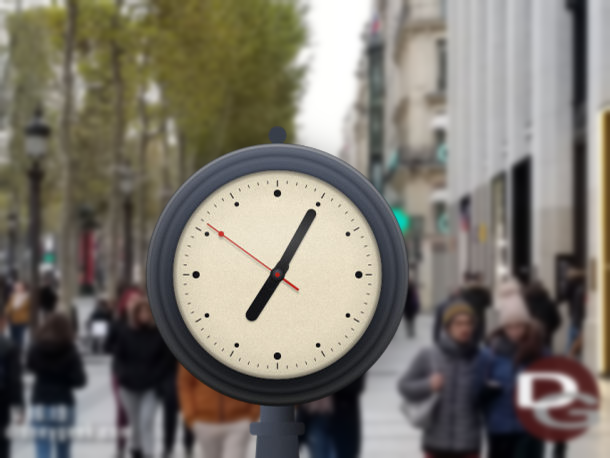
7,04,51
